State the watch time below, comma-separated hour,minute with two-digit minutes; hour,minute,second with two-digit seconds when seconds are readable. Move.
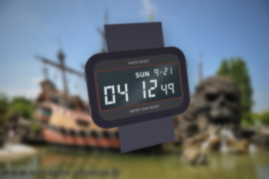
4,12,49
